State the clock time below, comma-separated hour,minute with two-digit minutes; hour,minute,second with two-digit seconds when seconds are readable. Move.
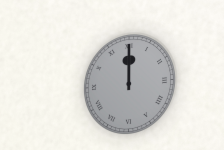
12,00
